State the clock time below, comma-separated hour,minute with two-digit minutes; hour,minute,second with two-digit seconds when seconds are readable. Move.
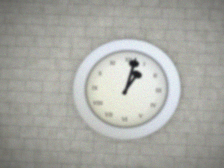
1,02
